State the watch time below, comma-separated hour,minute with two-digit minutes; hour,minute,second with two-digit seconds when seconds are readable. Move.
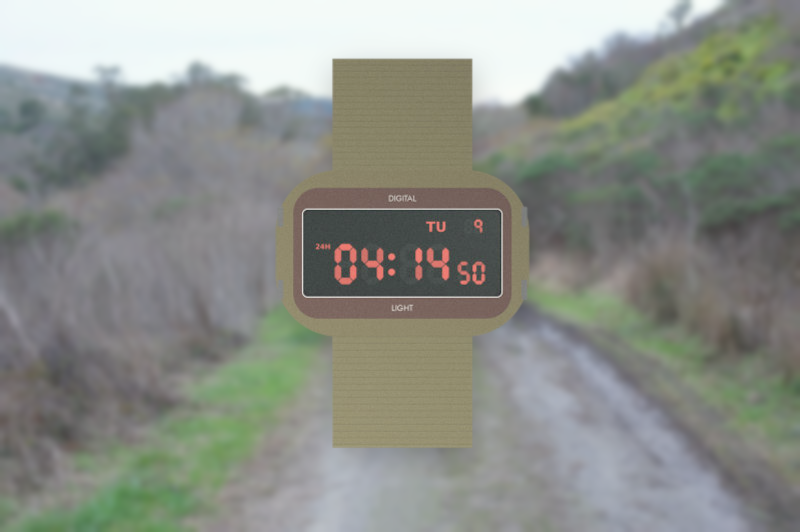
4,14,50
